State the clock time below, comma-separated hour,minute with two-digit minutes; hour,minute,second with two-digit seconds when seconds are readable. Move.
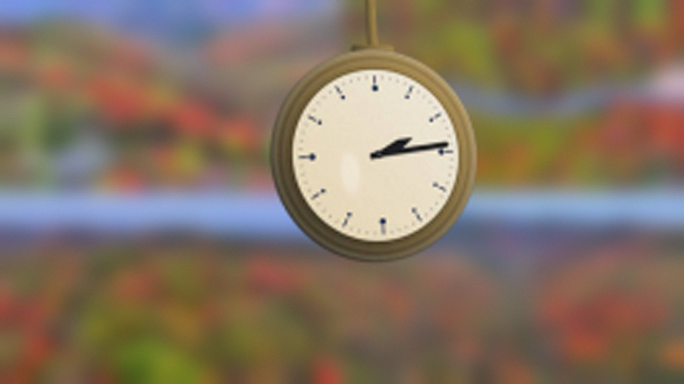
2,14
